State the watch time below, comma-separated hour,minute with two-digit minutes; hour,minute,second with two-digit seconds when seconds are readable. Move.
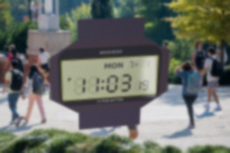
11,03
